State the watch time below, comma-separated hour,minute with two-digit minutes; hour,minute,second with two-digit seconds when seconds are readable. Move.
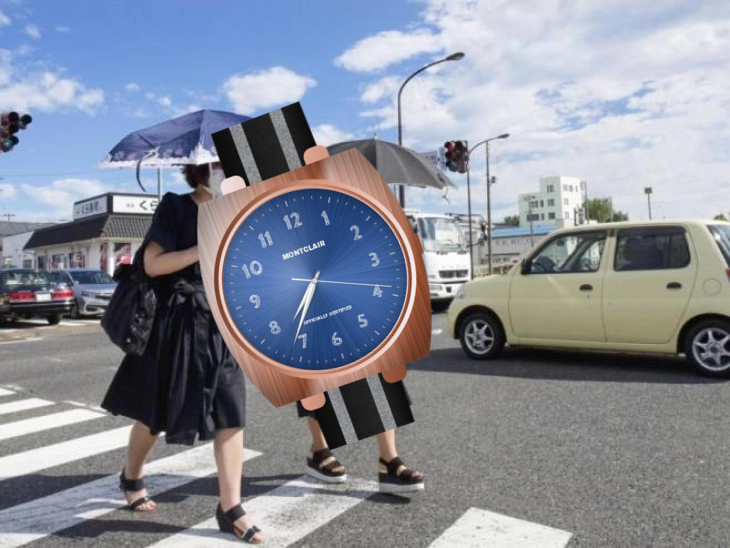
7,36,19
